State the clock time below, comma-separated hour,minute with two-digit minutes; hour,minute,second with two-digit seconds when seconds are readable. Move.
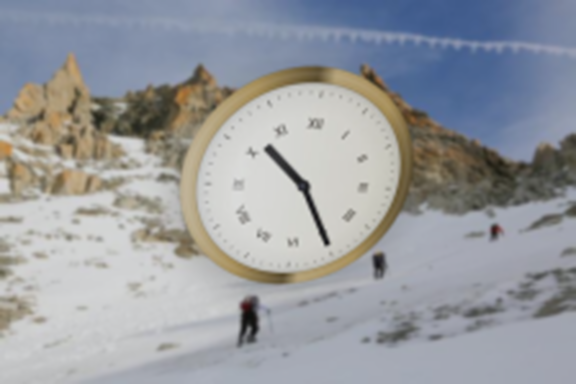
10,25
